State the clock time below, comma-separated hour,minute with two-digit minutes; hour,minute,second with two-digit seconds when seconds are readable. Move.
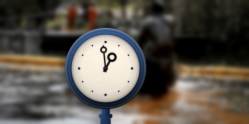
12,59
